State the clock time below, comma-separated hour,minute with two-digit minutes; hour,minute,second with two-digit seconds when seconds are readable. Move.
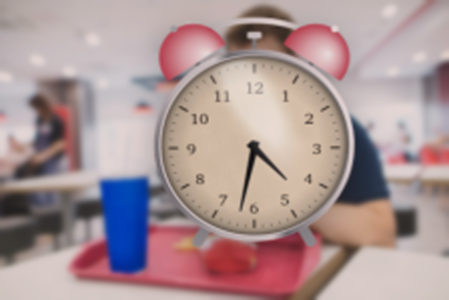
4,32
